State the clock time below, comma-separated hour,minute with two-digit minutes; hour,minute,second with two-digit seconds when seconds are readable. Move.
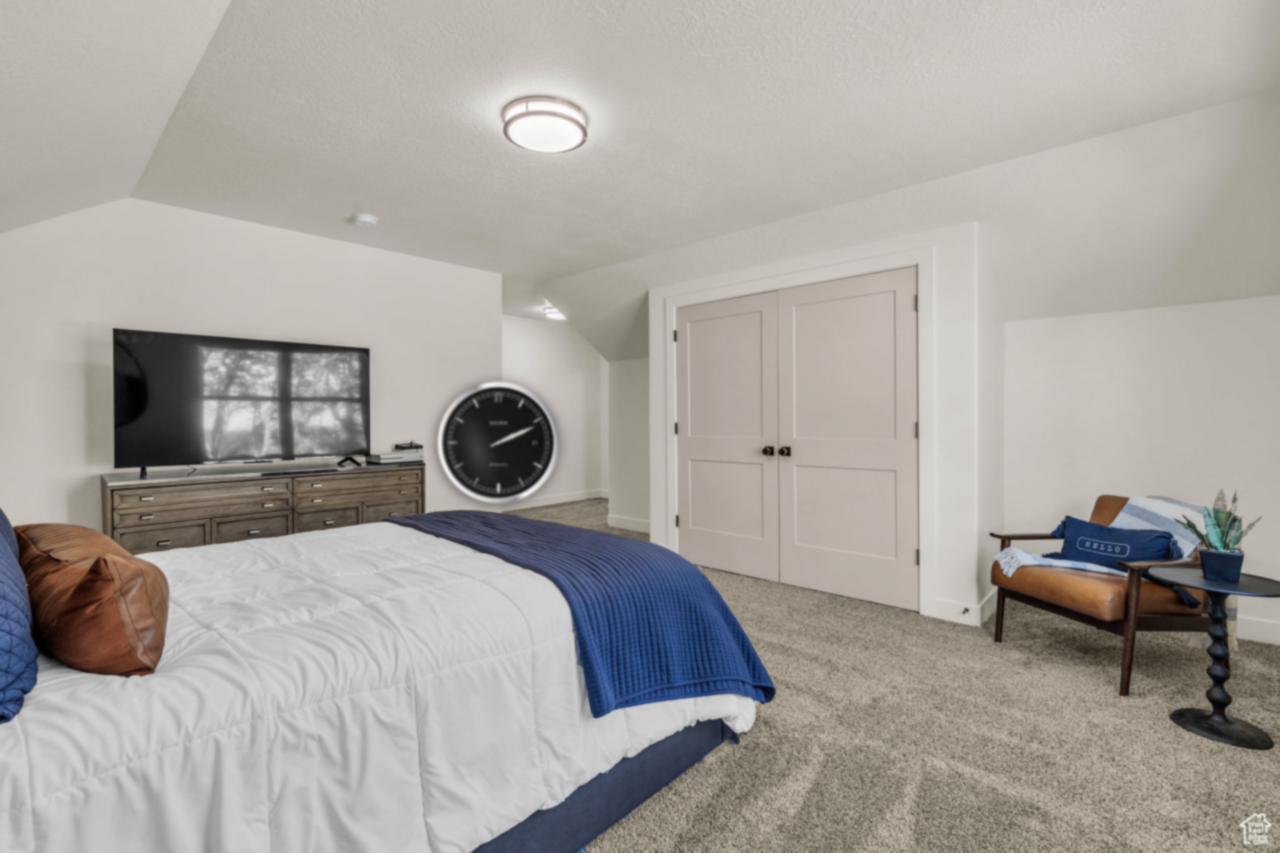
2,11
